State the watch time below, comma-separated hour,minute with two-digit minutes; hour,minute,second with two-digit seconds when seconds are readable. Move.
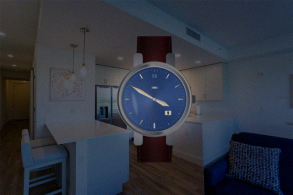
3,50
